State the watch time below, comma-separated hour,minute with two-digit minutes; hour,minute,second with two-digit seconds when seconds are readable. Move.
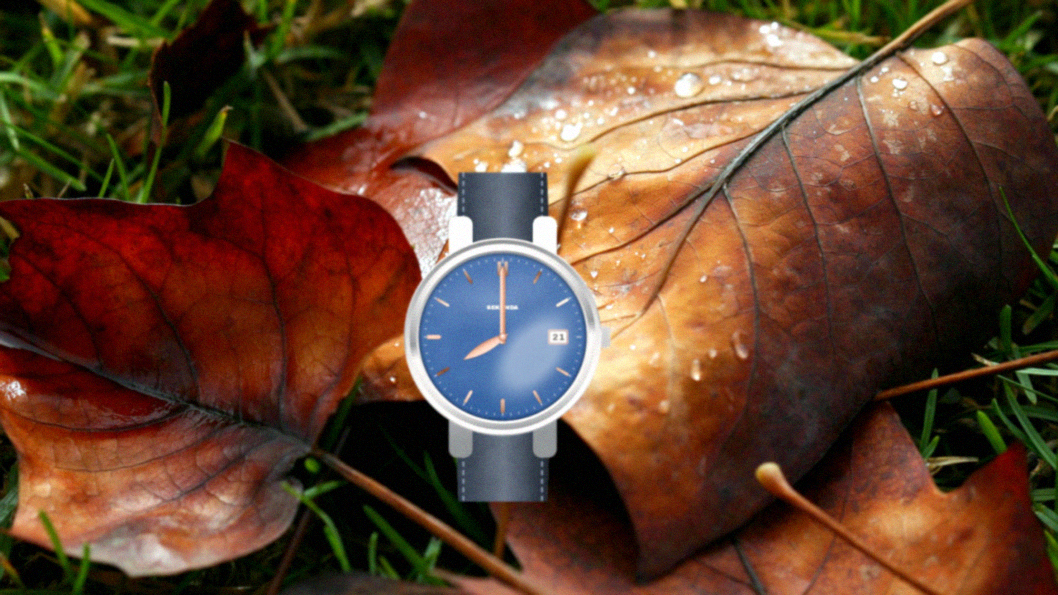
8,00
